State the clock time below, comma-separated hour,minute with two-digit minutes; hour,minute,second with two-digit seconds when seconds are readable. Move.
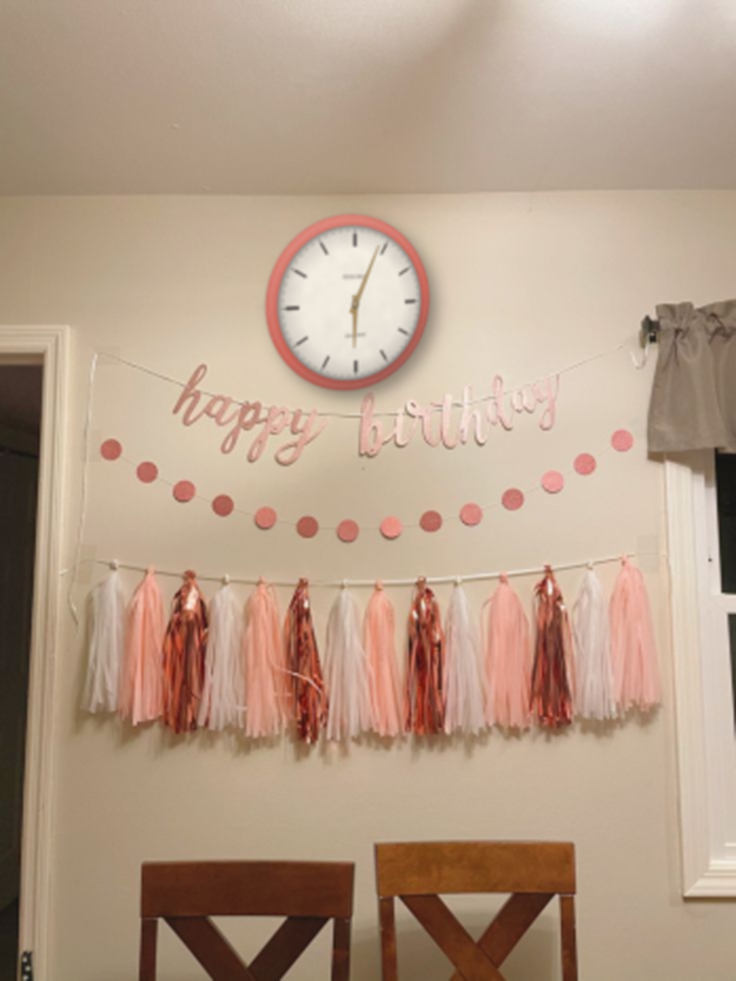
6,04
